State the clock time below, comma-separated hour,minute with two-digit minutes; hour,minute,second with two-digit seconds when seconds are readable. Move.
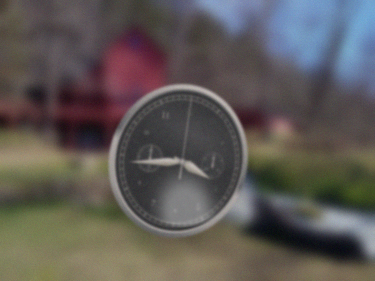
3,44
